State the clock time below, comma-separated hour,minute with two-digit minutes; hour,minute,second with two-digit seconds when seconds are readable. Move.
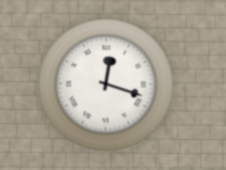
12,18
